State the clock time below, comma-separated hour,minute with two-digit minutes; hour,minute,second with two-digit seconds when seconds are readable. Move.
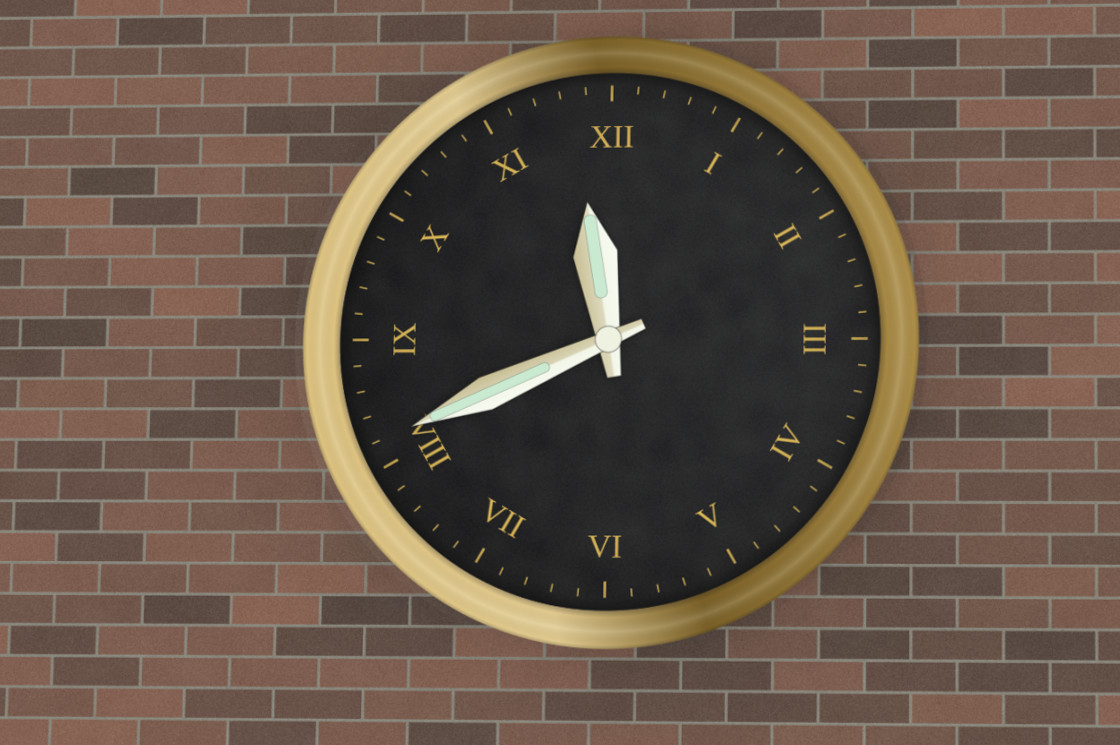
11,41
